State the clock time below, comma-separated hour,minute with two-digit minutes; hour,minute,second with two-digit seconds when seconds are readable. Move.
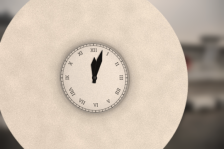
12,03
